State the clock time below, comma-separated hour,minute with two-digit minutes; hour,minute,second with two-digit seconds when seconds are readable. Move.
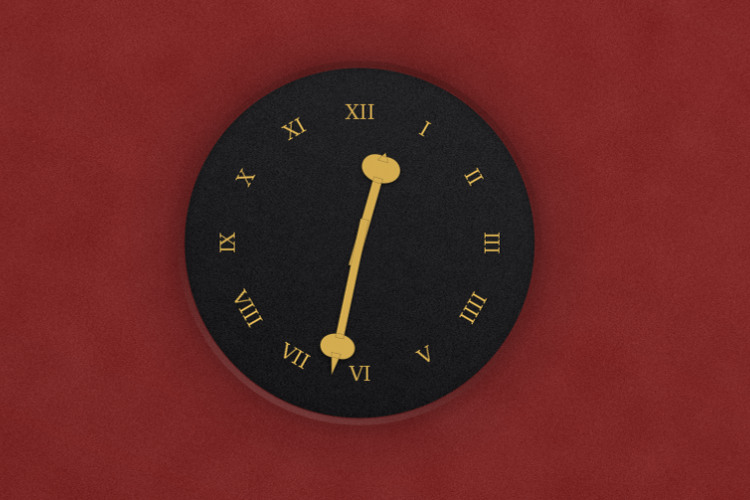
12,32
